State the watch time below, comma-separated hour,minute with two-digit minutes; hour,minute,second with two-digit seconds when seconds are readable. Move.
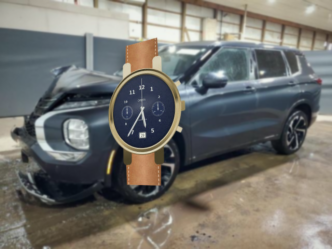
5,36
